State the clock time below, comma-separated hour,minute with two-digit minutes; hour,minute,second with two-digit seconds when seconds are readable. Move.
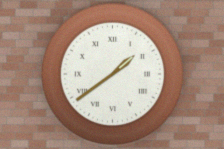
1,39
